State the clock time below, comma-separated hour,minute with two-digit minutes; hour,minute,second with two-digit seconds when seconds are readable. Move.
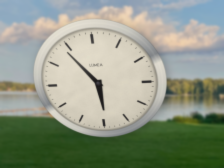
5,54
